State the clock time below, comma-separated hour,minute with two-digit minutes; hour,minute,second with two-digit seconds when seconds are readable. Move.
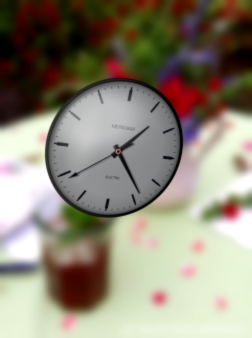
1,23,39
